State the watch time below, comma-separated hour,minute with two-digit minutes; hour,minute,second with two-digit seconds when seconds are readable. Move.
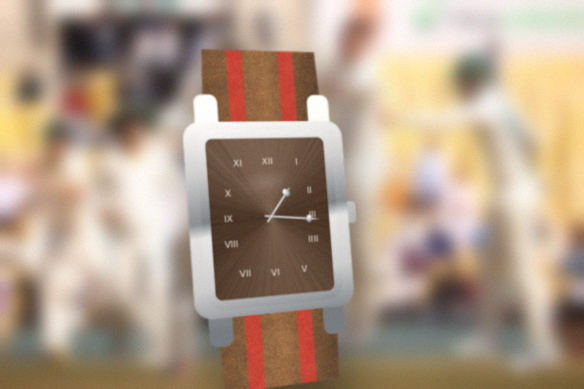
1,16
